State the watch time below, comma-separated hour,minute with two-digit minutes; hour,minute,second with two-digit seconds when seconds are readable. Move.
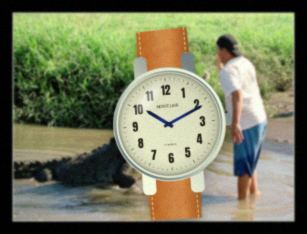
10,11
